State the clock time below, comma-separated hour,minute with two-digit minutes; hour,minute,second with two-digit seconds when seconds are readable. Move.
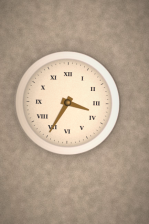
3,35
